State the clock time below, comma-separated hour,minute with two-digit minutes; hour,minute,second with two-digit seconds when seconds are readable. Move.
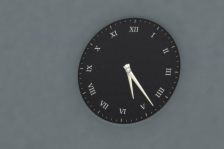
5,23
